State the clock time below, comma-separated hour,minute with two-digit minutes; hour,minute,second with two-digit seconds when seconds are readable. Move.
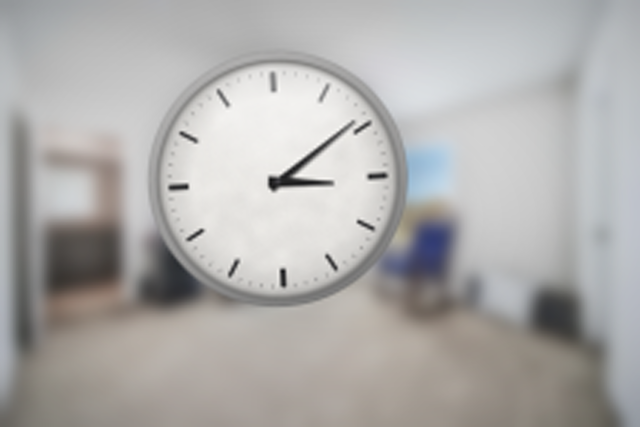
3,09
